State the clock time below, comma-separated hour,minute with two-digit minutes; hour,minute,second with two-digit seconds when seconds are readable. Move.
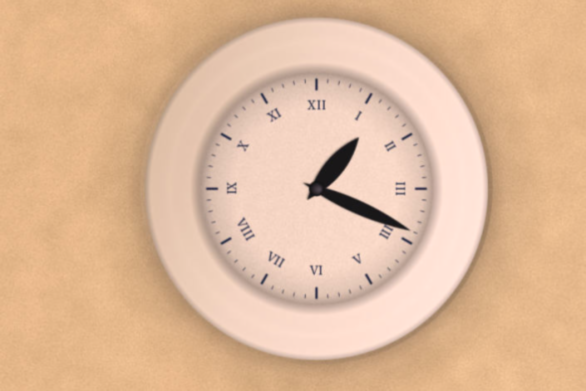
1,19
